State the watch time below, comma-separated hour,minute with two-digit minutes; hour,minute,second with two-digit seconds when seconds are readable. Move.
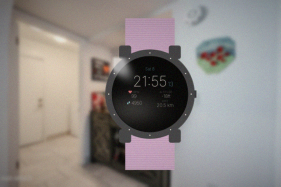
21,55
